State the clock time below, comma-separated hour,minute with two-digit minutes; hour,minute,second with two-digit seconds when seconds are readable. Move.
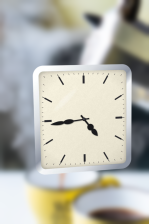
4,44
